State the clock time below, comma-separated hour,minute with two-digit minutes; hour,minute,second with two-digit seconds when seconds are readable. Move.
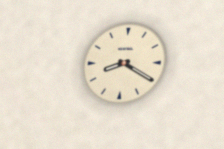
8,20
